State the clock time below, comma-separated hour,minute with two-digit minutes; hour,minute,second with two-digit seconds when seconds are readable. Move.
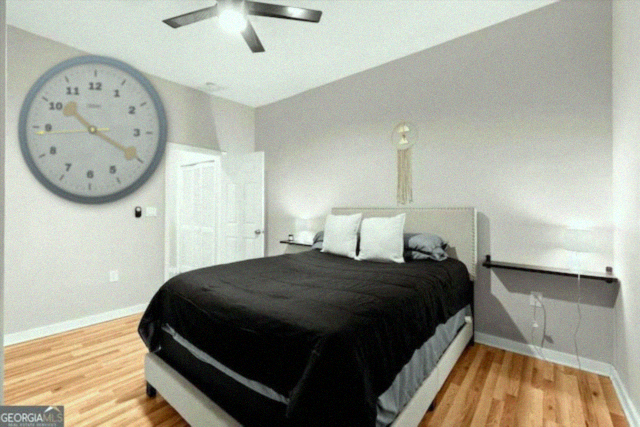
10,19,44
